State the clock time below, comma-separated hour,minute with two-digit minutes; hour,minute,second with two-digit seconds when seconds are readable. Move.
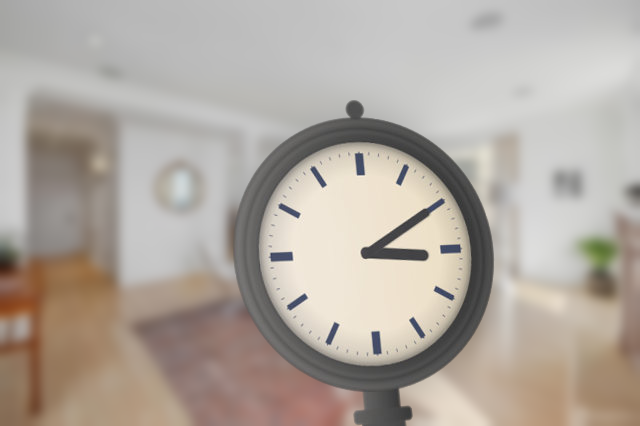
3,10
